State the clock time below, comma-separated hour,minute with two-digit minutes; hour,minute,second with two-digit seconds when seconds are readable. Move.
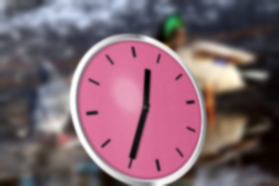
12,35
